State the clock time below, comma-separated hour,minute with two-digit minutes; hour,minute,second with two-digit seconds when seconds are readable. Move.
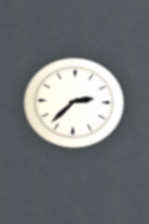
2,37
